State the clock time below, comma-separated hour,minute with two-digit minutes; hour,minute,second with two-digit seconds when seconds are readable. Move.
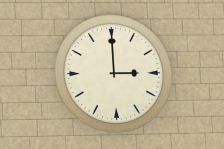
3,00
